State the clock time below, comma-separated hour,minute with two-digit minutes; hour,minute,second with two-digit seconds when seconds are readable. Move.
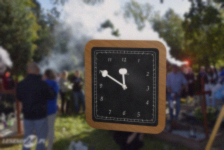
11,50
